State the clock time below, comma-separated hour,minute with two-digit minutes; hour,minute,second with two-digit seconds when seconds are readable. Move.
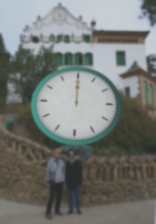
12,00
